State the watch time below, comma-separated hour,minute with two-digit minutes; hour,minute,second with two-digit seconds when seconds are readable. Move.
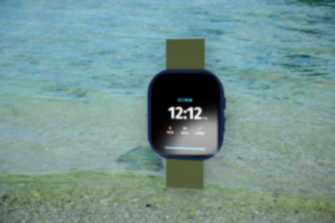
12,12
